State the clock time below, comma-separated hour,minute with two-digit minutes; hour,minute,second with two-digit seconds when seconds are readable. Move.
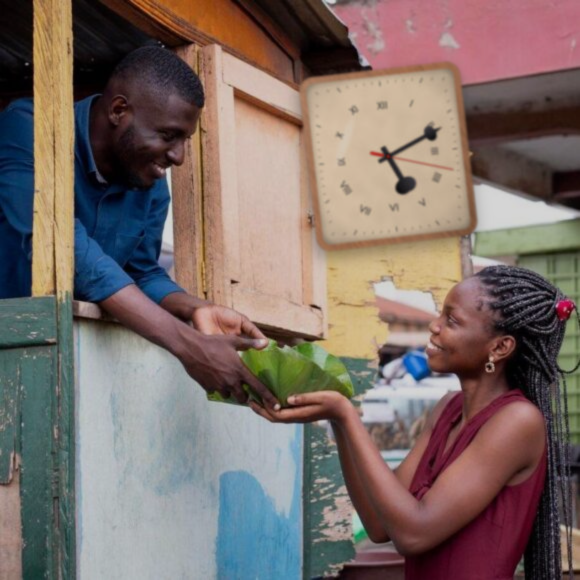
5,11,18
